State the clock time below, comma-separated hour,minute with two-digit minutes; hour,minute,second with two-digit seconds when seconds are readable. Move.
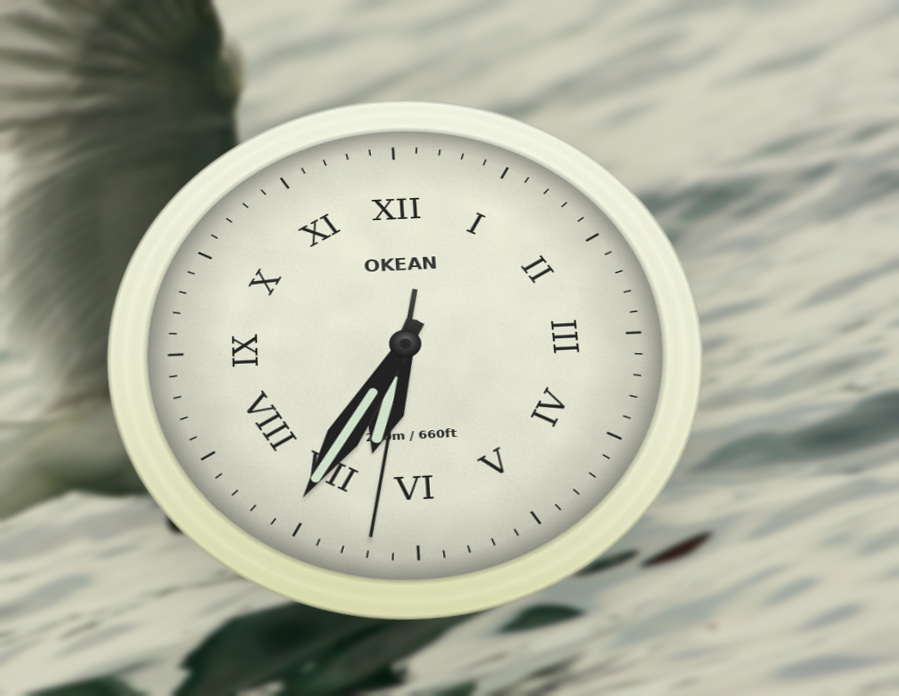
6,35,32
